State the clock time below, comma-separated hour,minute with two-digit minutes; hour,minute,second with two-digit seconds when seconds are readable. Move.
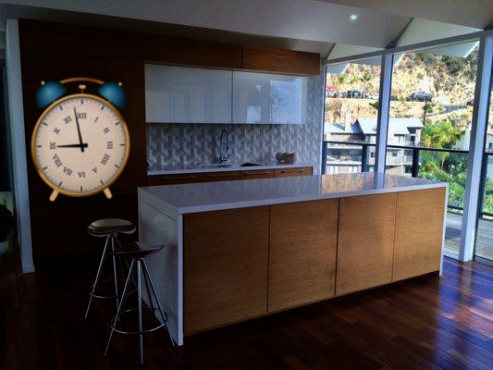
8,58
